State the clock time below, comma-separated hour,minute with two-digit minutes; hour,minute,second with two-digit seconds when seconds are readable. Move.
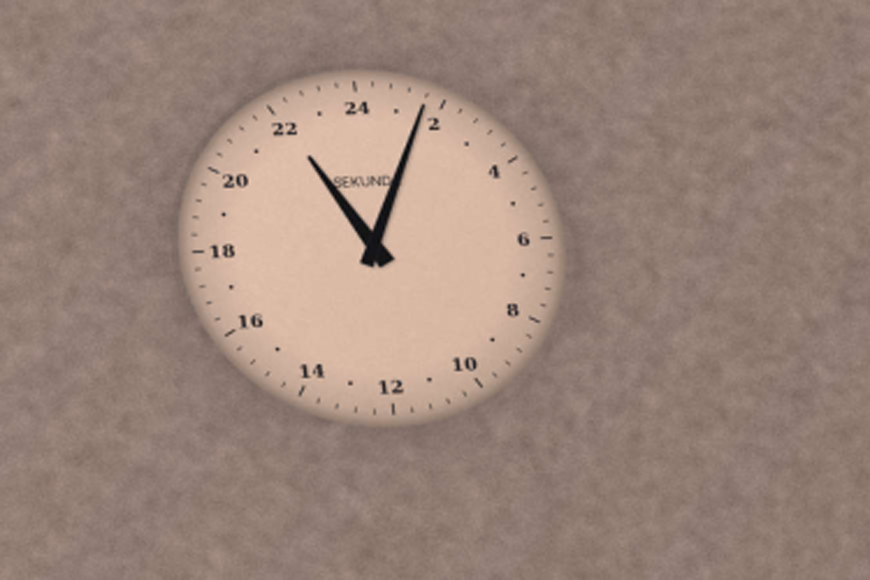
22,04
